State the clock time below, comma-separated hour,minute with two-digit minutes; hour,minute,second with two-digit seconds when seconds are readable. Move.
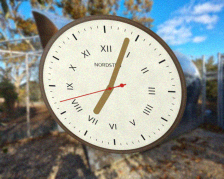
7,03,42
